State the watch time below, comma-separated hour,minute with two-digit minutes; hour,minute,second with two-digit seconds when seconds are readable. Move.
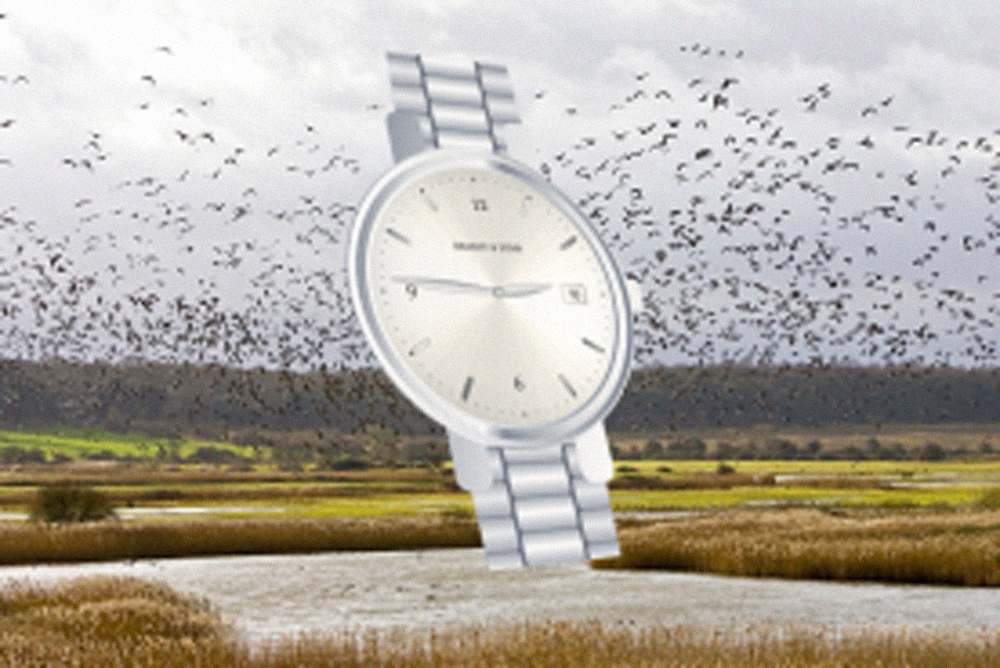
2,46
